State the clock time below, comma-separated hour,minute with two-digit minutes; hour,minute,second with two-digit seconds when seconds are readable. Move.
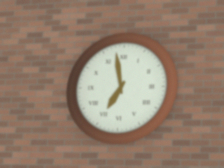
6,58
